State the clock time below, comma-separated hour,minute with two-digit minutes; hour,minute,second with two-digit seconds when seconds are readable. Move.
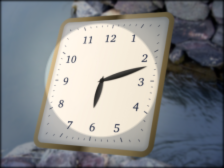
6,12
